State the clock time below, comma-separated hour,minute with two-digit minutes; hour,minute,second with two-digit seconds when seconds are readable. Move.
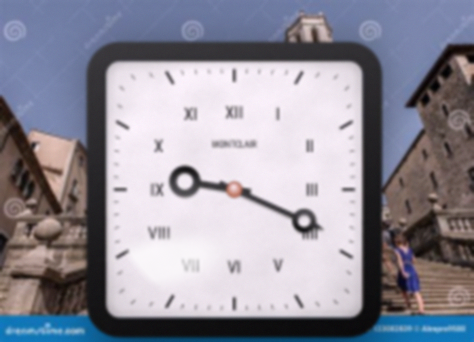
9,19
